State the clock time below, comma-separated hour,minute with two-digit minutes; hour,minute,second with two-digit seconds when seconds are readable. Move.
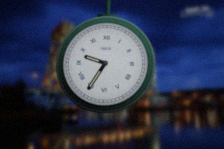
9,35
